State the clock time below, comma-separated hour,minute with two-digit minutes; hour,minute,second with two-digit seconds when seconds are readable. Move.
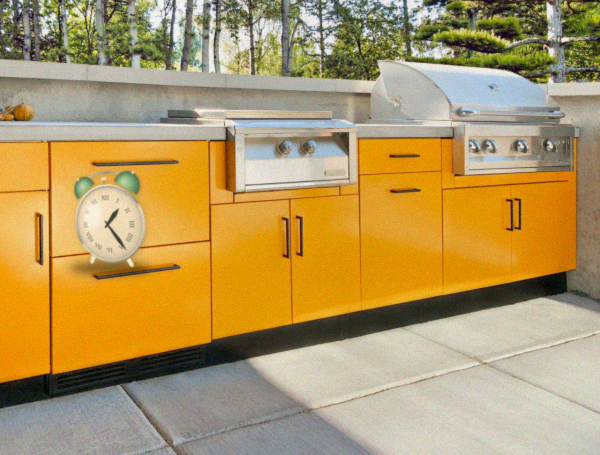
1,24
